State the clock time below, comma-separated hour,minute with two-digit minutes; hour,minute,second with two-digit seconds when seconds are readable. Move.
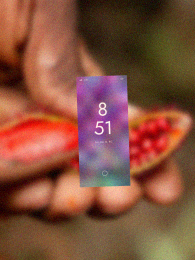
8,51
